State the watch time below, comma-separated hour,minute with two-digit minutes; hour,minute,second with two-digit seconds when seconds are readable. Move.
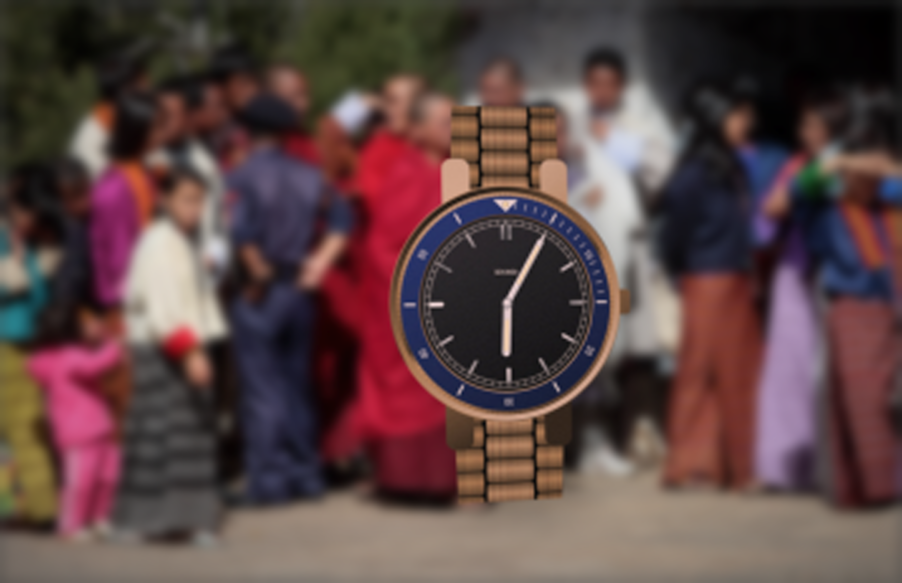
6,05
